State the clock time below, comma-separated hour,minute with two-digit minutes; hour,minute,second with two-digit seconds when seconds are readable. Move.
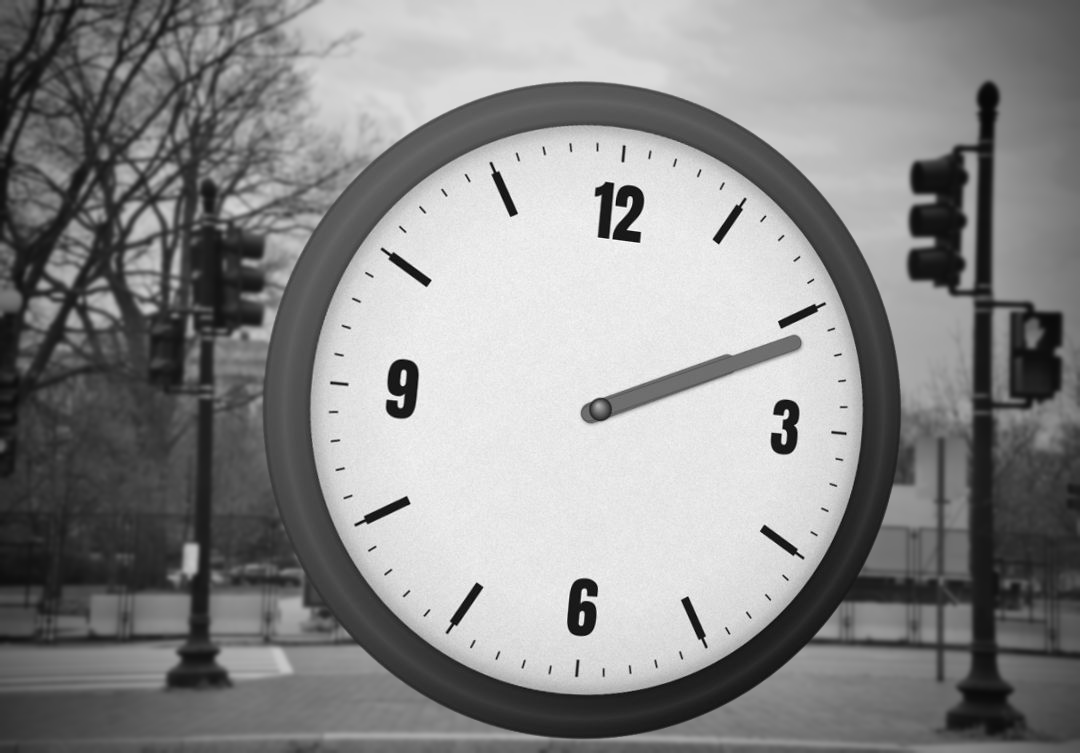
2,11
